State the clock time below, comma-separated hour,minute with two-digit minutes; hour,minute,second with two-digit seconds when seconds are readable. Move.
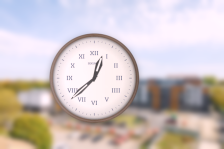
12,38
